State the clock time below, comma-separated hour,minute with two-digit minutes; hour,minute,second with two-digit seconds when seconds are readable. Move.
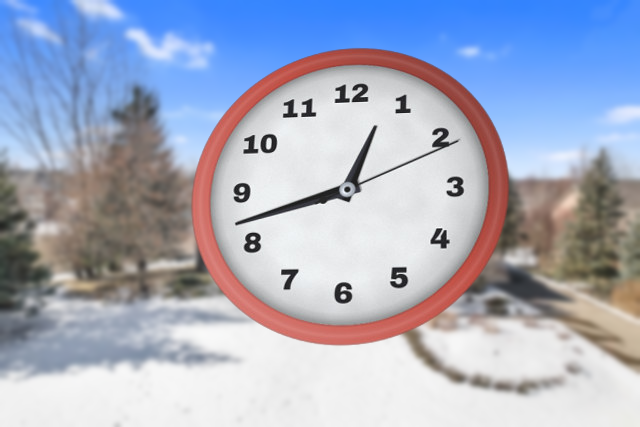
12,42,11
